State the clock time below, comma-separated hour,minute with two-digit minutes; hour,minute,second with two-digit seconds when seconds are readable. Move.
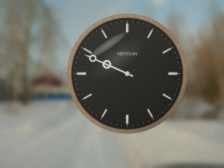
9,49
